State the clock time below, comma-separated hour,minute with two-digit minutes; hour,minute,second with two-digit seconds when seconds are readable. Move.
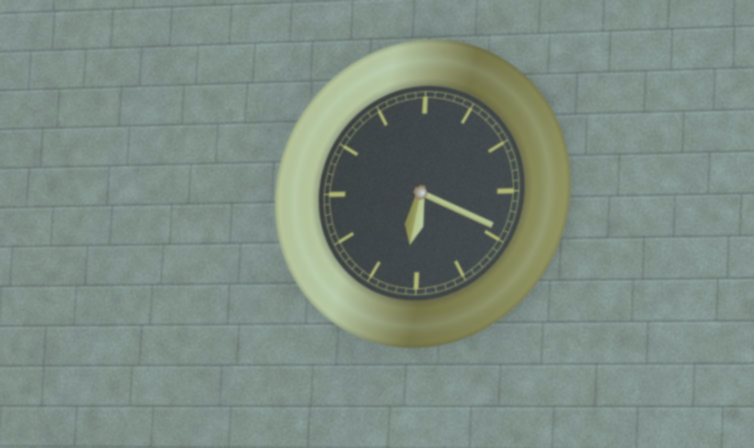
6,19
